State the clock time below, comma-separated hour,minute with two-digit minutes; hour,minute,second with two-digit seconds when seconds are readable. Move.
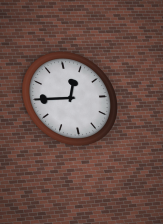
12,45
